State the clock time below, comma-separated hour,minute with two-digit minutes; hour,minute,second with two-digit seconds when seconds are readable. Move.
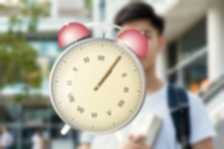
1,05
